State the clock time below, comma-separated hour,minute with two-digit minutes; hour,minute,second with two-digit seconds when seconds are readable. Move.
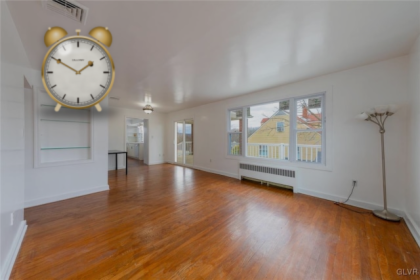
1,50
